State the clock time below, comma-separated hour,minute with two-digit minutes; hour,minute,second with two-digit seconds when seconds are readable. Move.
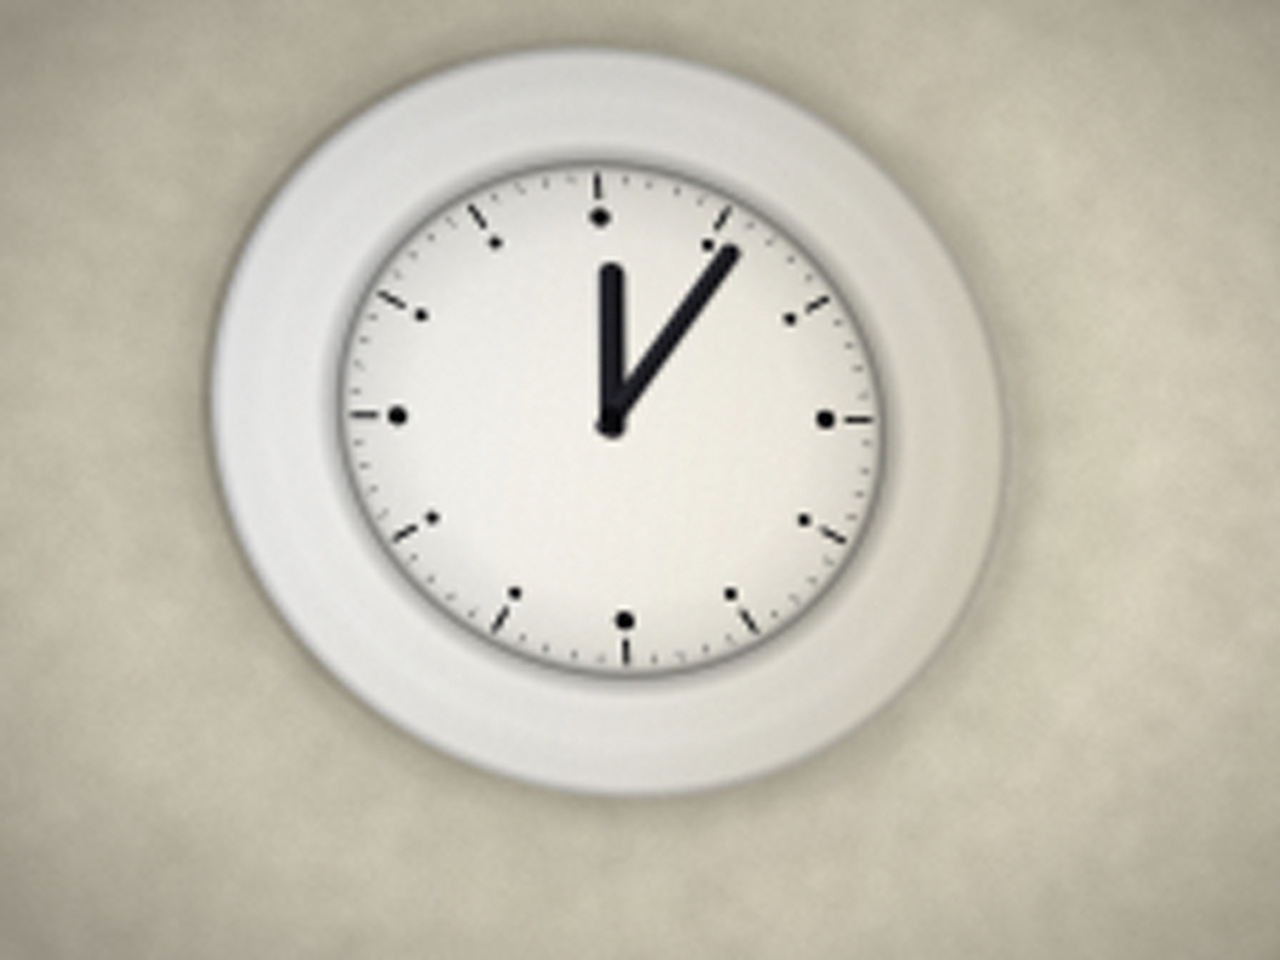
12,06
